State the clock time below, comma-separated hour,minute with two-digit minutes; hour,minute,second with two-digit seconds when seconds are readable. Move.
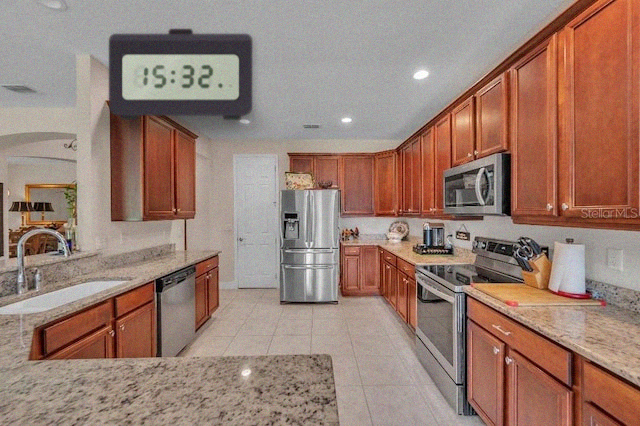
15,32
